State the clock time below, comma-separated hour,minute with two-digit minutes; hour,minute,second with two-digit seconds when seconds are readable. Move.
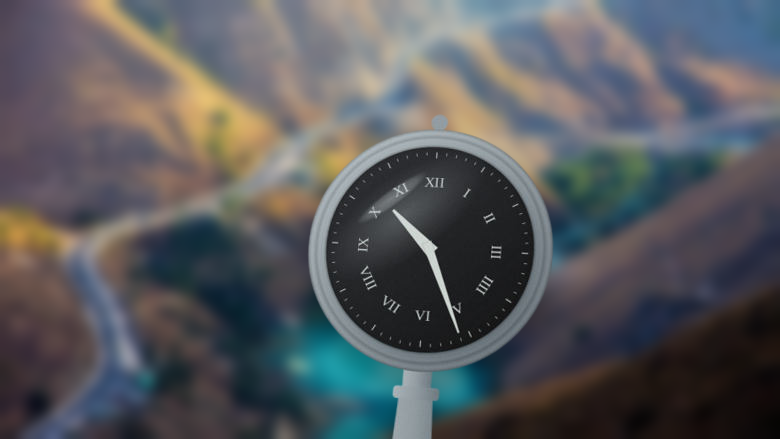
10,26
